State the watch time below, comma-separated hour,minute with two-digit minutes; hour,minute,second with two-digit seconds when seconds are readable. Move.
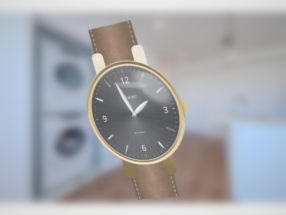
1,57
